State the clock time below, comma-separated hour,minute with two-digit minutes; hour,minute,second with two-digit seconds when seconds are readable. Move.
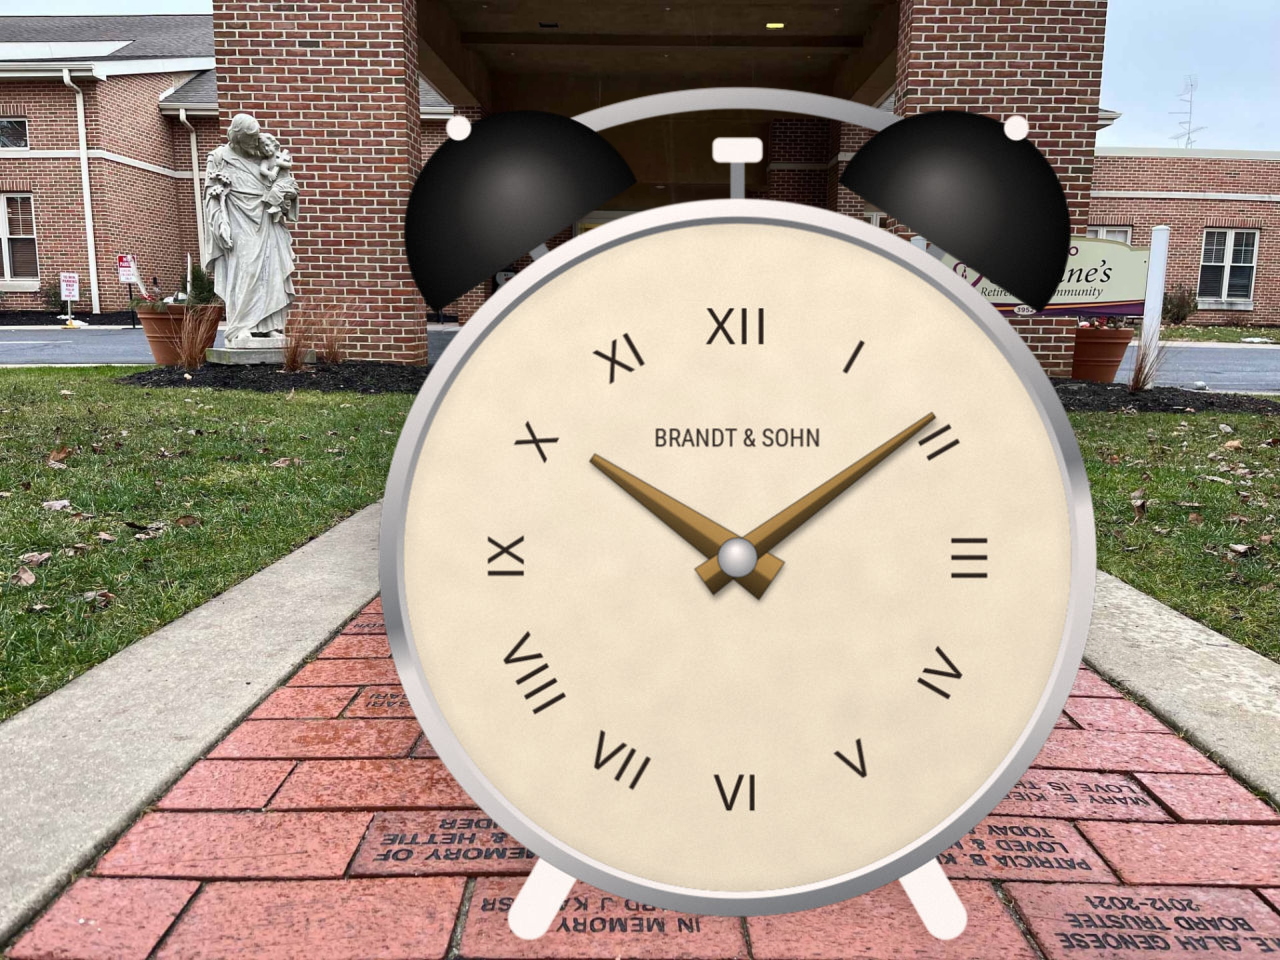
10,09
